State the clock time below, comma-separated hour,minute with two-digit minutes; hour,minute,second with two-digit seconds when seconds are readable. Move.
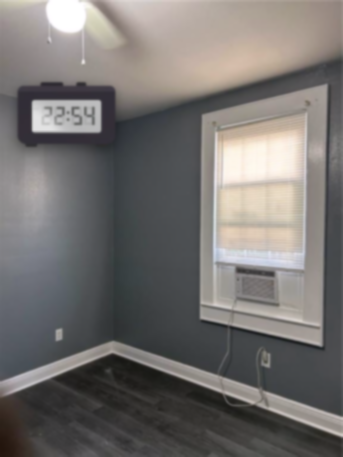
22,54
